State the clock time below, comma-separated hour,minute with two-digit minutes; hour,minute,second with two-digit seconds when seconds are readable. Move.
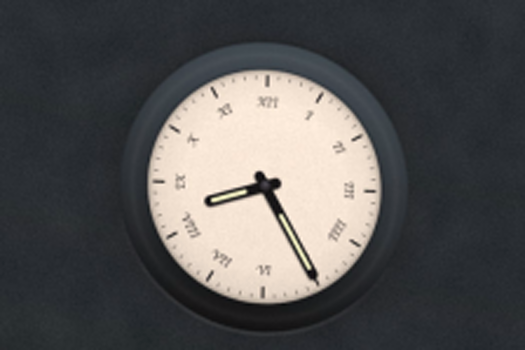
8,25
